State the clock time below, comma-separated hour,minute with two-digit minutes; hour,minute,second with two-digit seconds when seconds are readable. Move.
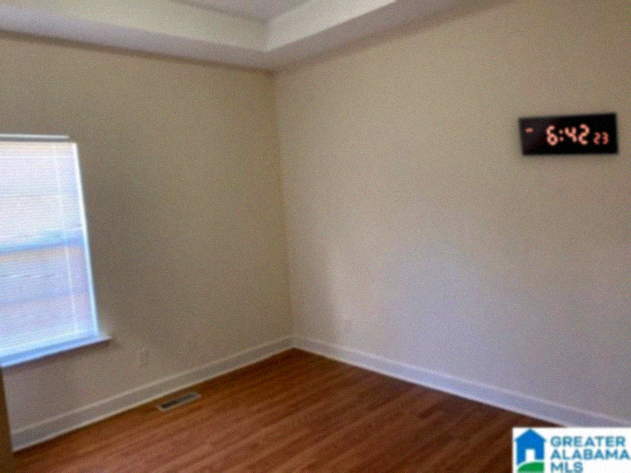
6,42
